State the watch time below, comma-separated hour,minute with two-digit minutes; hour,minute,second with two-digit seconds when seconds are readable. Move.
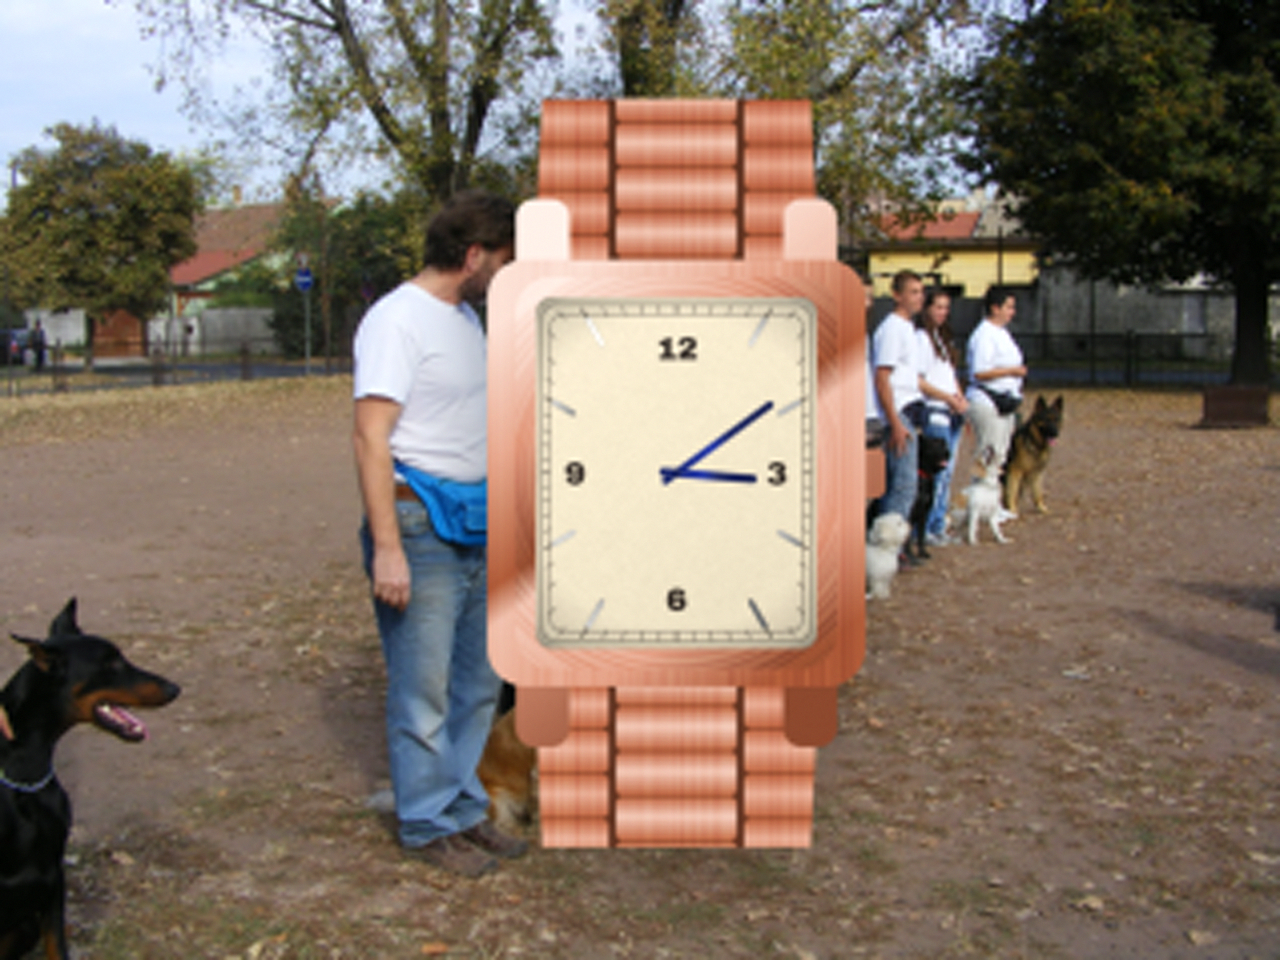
3,09
